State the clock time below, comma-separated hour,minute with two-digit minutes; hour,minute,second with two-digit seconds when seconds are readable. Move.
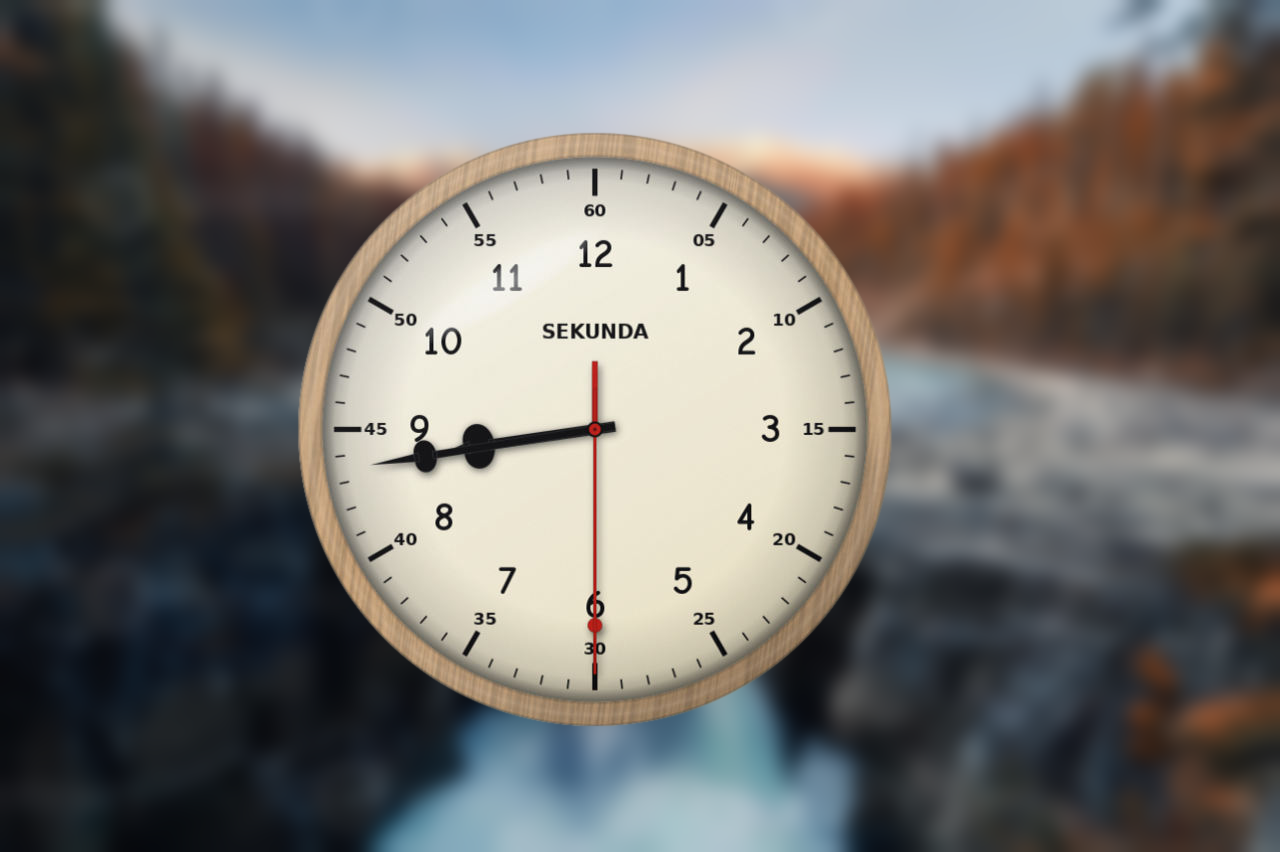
8,43,30
